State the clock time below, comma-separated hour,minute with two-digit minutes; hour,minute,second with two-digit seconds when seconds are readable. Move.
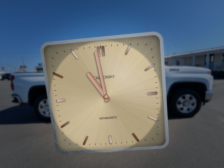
10,59
